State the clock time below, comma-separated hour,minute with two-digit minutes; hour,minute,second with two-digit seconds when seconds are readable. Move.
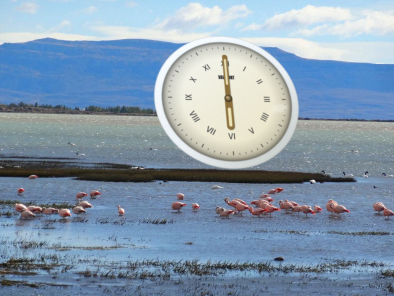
6,00
